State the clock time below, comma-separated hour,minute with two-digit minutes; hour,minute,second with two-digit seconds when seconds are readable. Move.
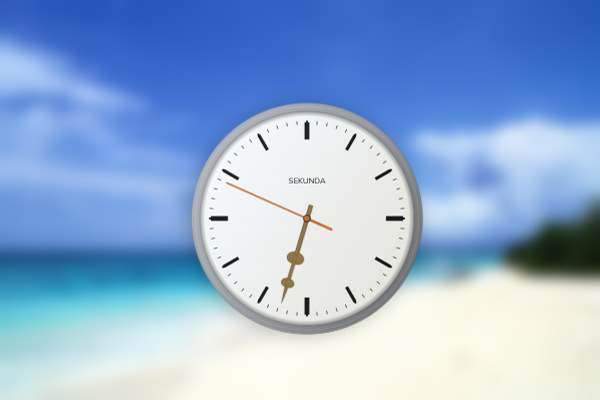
6,32,49
